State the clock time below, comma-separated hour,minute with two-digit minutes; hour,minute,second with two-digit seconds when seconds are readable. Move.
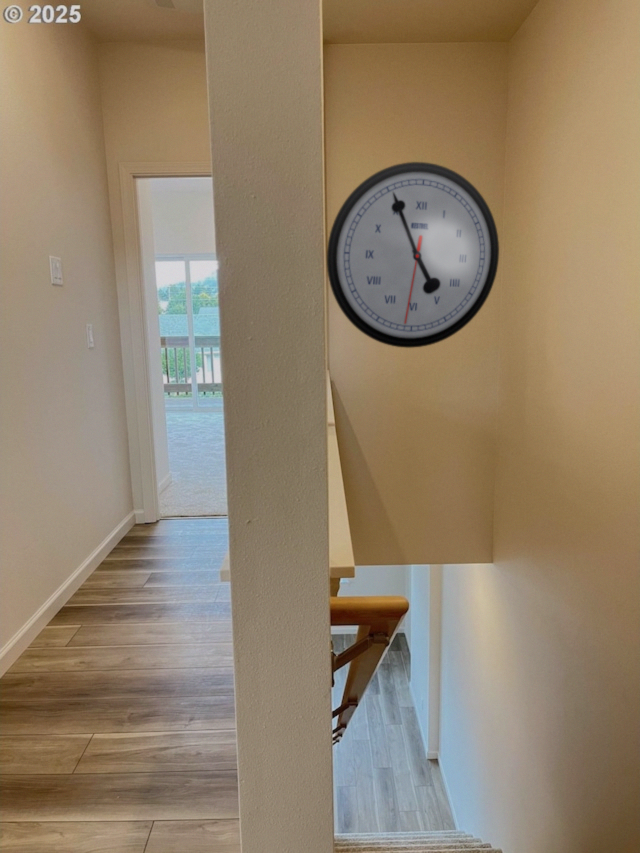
4,55,31
